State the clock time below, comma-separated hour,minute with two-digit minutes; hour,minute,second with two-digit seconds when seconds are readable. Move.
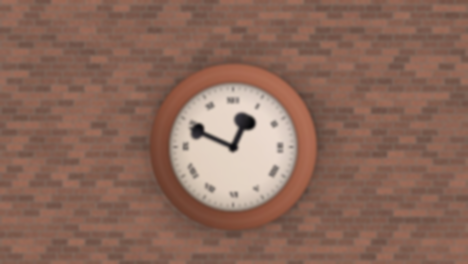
12,49
